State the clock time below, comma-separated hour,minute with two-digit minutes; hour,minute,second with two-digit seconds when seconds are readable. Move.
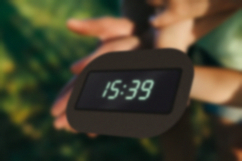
15,39
